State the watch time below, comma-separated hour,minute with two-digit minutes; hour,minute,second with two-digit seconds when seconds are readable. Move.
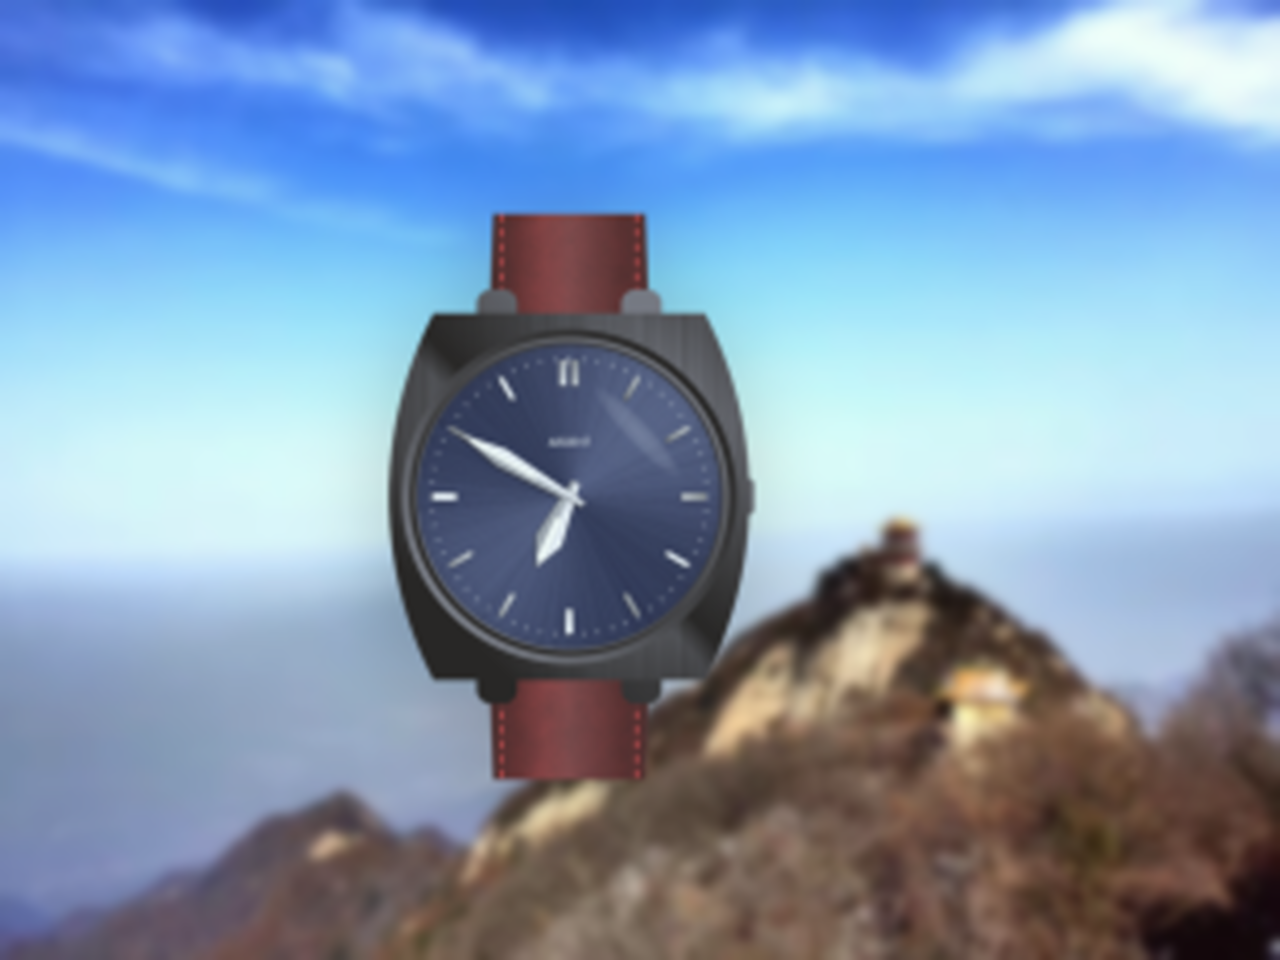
6,50
